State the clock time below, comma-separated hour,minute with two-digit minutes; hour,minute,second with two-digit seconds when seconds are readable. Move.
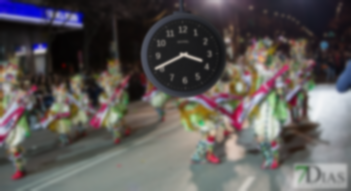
3,41
